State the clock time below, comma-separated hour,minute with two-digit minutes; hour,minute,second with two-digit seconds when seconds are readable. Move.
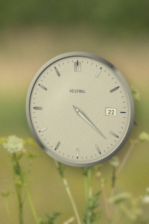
4,22
